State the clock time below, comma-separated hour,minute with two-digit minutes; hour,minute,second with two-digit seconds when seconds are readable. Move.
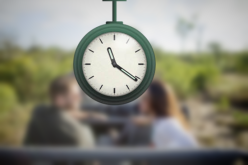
11,21
